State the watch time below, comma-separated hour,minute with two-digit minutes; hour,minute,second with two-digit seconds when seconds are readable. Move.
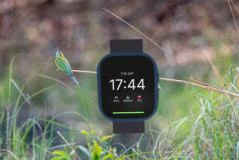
17,44
